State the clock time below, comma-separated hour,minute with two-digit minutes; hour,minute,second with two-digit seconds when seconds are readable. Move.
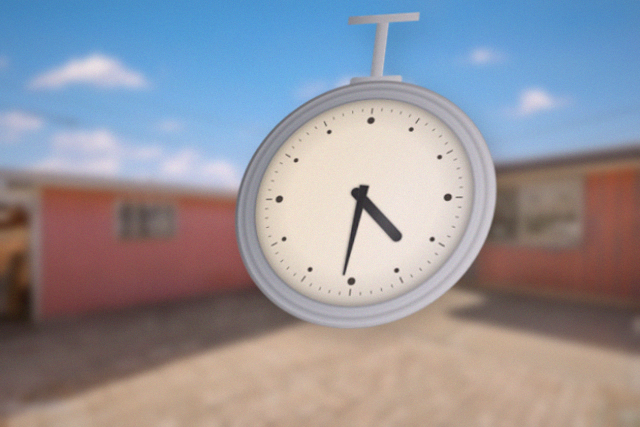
4,31
